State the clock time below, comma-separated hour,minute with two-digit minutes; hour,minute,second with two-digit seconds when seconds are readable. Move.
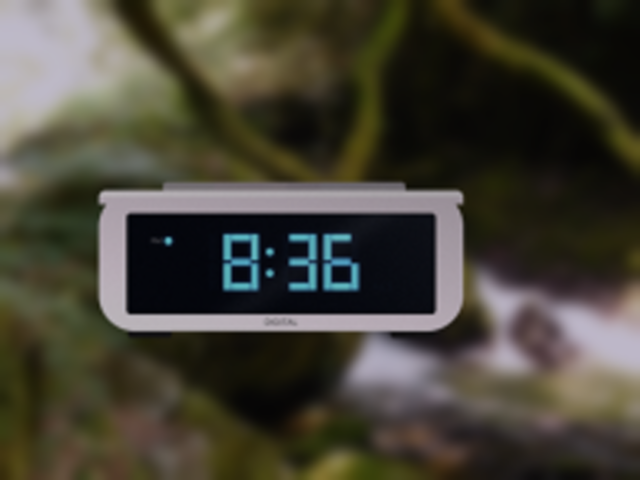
8,36
